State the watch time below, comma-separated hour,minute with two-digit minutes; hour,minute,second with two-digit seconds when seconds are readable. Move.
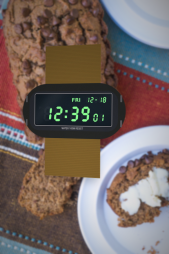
12,39,01
